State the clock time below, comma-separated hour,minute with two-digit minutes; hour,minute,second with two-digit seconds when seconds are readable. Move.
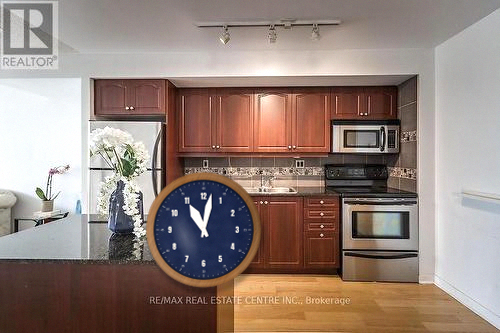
11,02
